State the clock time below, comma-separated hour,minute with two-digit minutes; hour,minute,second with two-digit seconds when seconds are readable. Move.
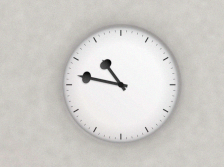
10,47
